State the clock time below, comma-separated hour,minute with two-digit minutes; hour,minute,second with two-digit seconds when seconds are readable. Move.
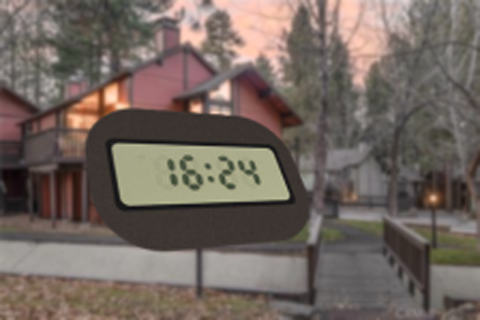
16,24
